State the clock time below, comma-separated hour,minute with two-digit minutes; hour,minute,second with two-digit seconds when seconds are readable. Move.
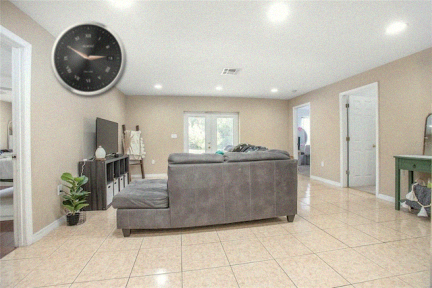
2,50
